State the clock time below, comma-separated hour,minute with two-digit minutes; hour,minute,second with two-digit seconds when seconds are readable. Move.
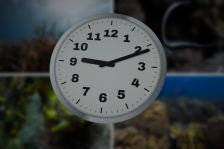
9,11
